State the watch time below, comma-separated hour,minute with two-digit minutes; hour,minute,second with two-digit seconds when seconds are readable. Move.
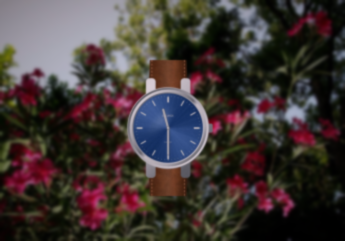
11,30
